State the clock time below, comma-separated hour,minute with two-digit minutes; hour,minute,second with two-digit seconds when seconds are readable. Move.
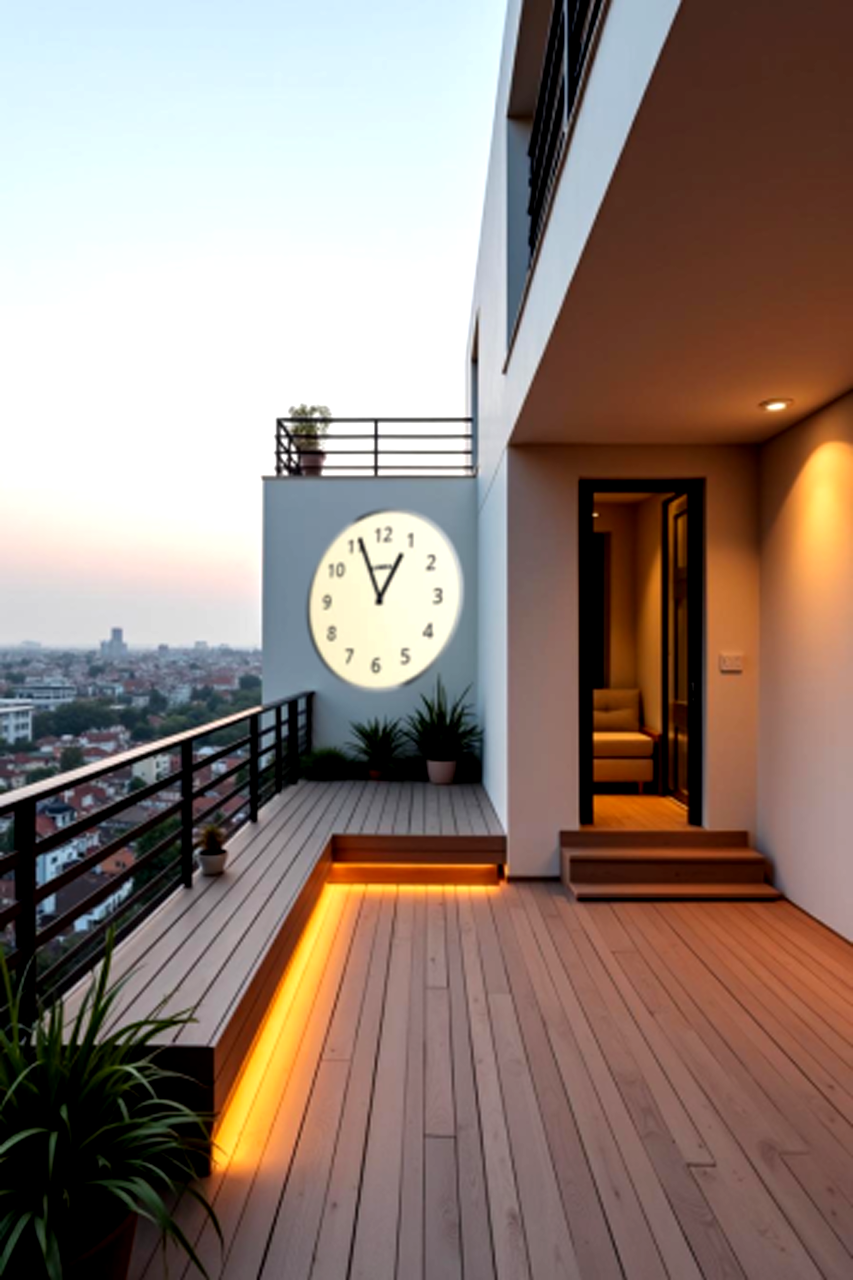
12,56
